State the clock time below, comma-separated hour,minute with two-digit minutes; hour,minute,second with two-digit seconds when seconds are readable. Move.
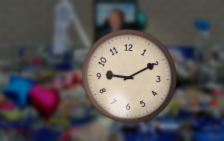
9,10
